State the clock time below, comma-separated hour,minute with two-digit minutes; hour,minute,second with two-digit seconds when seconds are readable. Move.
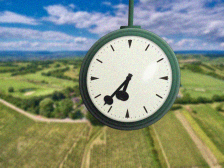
6,37
